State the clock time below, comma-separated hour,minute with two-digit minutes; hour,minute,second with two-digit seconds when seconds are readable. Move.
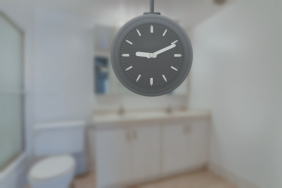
9,11
